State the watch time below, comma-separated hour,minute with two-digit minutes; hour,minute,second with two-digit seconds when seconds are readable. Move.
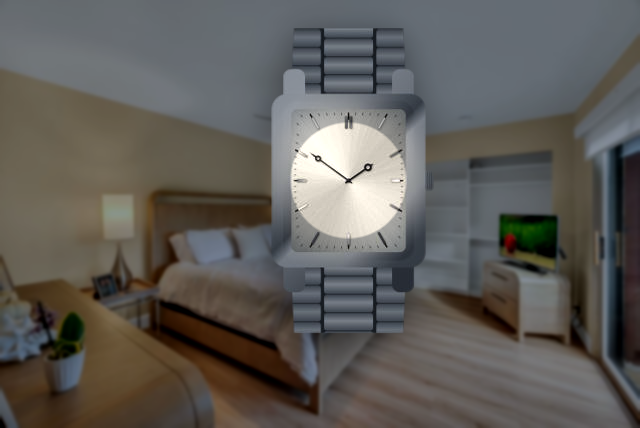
1,51
